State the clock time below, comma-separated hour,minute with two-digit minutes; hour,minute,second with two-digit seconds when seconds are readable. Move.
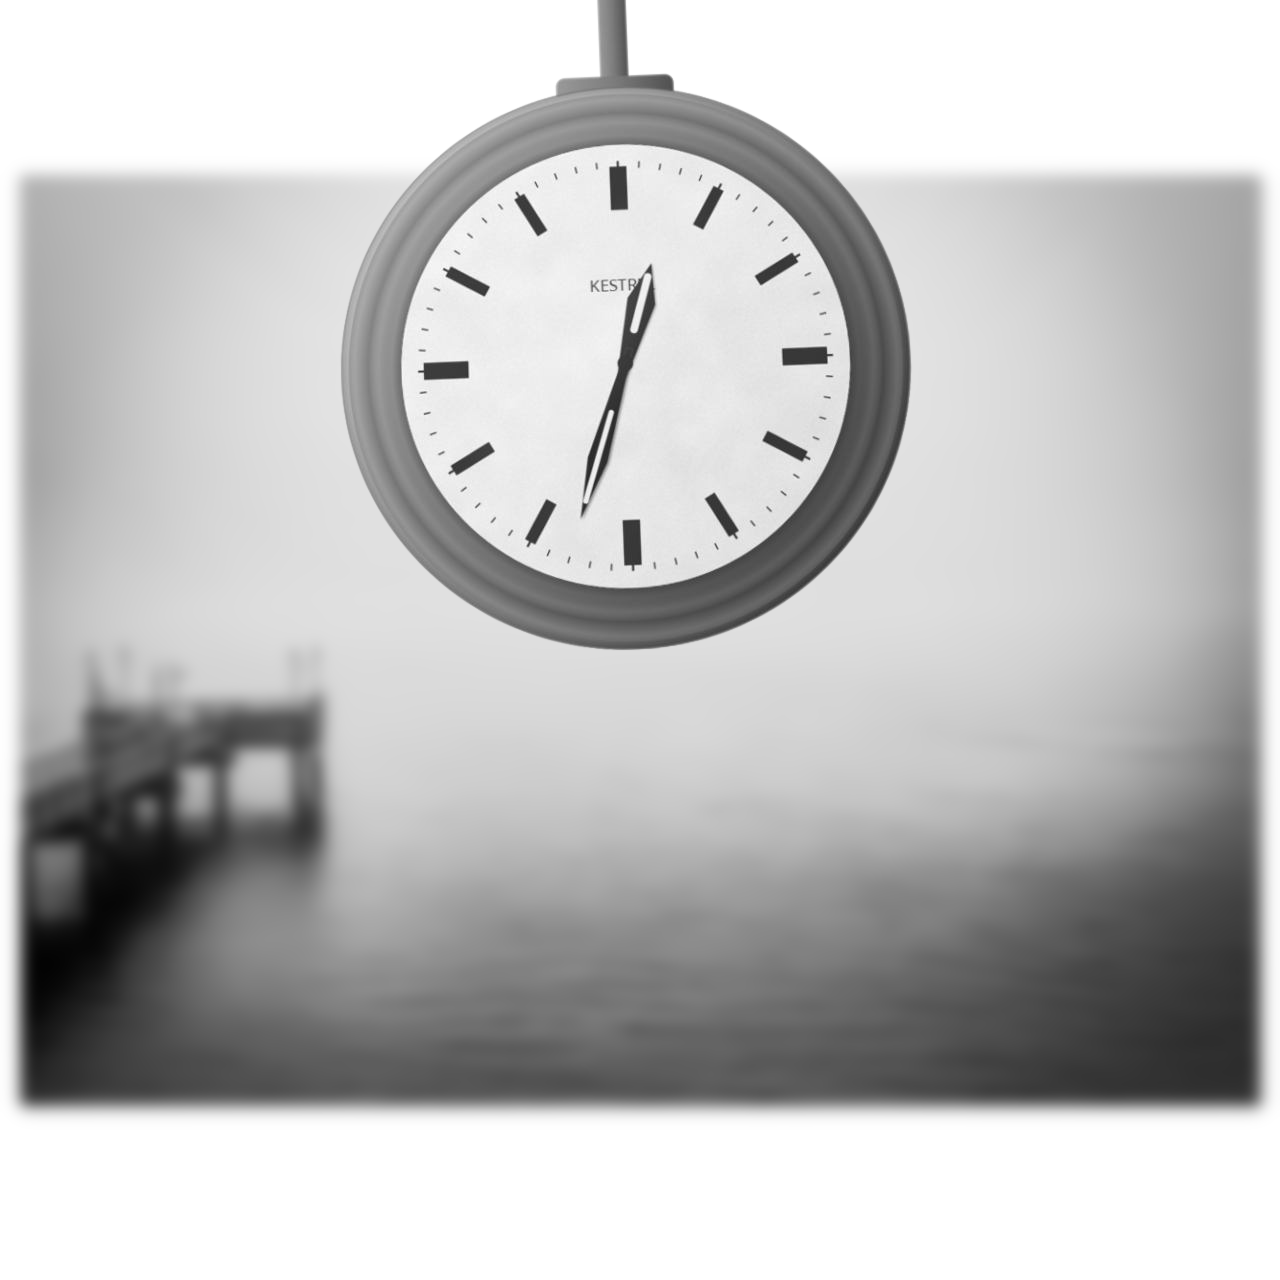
12,33
